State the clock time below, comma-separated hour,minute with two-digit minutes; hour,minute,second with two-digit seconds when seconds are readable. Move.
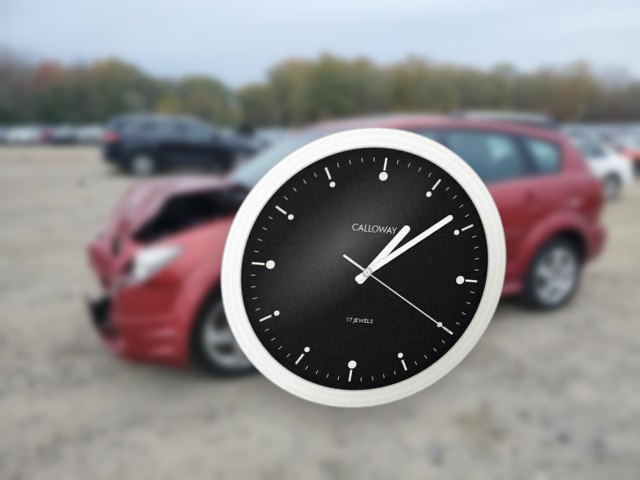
1,08,20
